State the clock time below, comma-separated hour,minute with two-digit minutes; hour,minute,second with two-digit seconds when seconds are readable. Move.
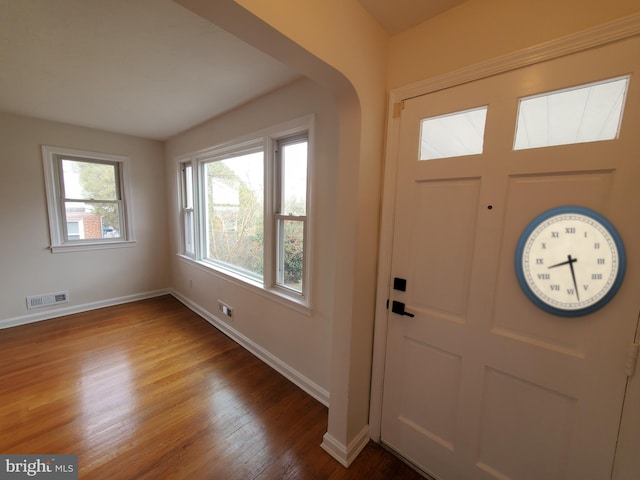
8,28
